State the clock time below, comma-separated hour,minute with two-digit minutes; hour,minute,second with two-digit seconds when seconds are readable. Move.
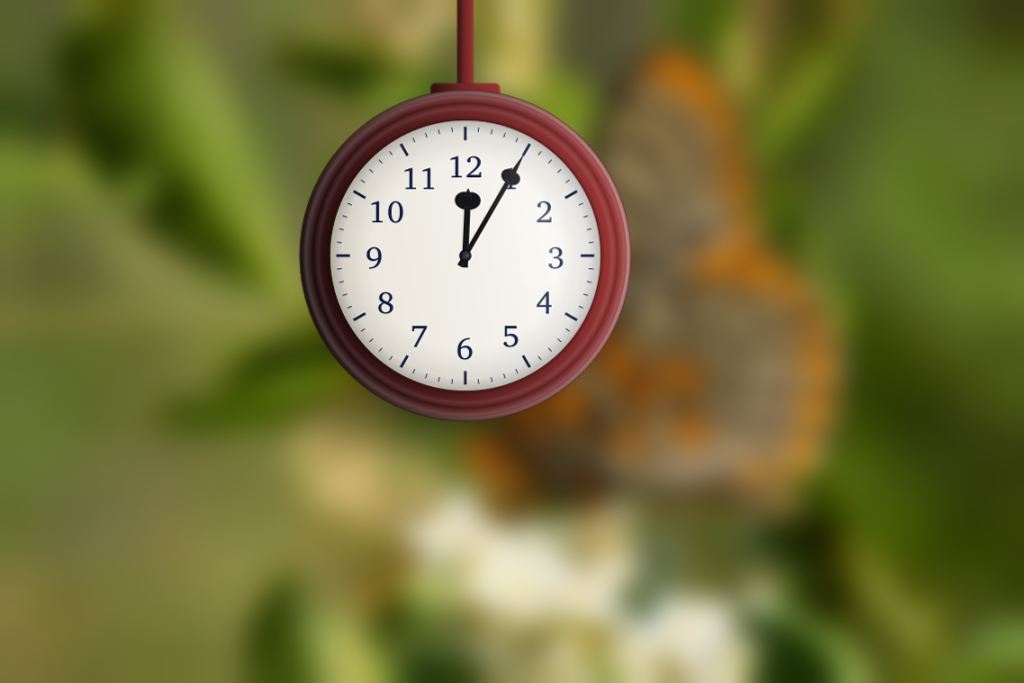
12,05
